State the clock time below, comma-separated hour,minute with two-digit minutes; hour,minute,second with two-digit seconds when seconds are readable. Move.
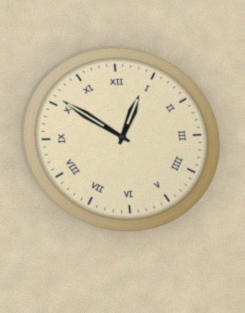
12,51
